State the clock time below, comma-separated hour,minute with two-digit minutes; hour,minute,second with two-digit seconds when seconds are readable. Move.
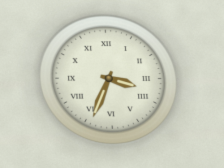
3,34
